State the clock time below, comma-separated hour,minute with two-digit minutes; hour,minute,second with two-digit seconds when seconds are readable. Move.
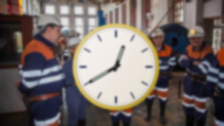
12,40
